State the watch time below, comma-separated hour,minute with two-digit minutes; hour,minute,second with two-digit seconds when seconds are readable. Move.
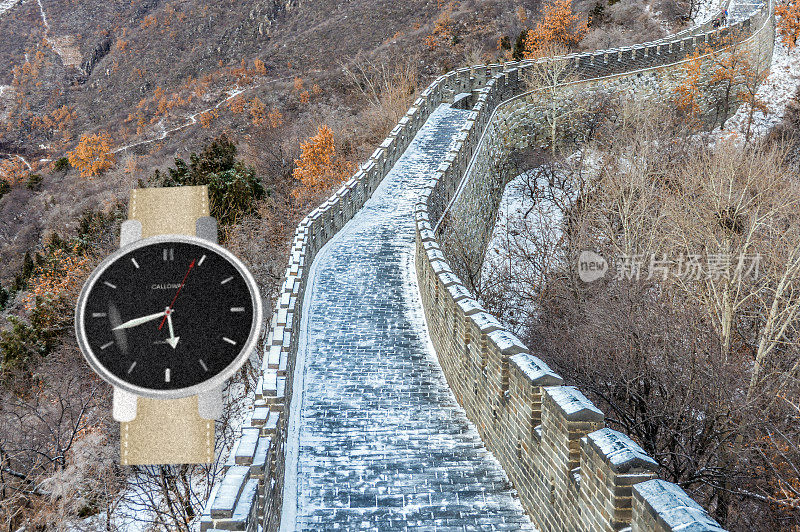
5,42,04
